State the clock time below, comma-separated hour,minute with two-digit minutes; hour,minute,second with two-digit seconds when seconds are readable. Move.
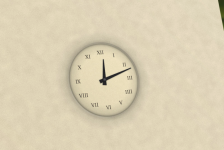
12,12
